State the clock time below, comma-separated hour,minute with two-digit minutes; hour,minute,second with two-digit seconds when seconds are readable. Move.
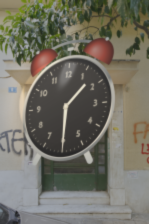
1,30
